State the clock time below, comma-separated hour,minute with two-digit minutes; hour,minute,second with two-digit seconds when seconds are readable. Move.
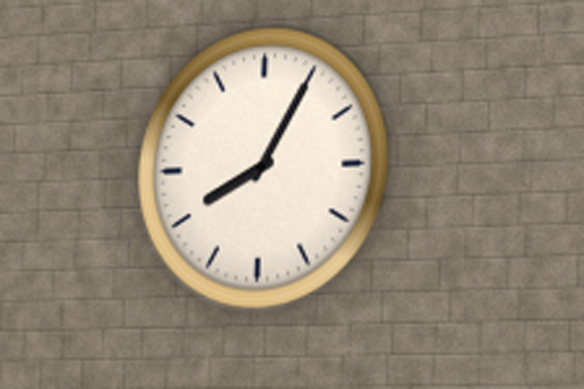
8,05
